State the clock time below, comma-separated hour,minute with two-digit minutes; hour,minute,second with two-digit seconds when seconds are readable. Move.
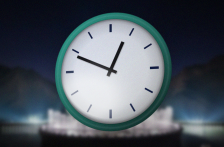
12,49
